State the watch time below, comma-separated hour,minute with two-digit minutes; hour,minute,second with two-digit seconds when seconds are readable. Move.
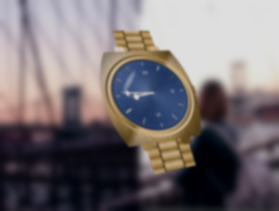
8,46
